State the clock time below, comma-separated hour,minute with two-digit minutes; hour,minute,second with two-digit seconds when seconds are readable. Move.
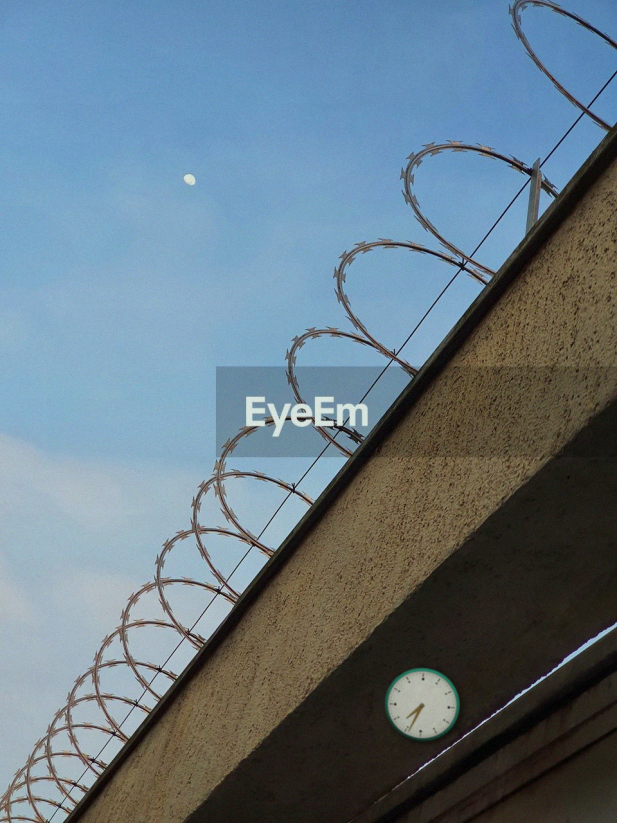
7,34
